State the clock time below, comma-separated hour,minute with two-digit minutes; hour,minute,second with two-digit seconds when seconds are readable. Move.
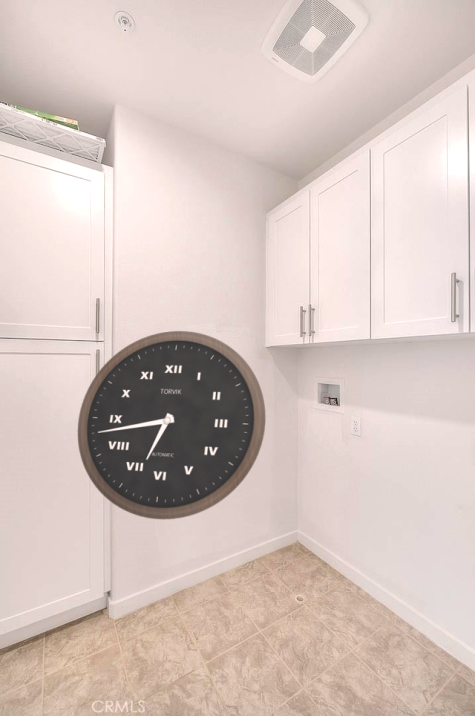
6,43
